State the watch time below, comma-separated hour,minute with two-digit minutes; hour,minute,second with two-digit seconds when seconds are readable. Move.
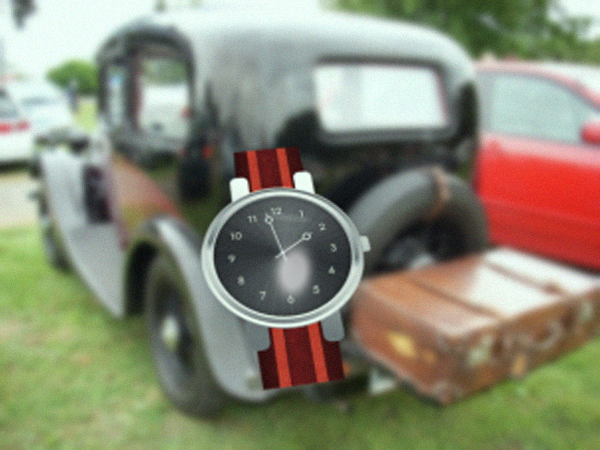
1,58
